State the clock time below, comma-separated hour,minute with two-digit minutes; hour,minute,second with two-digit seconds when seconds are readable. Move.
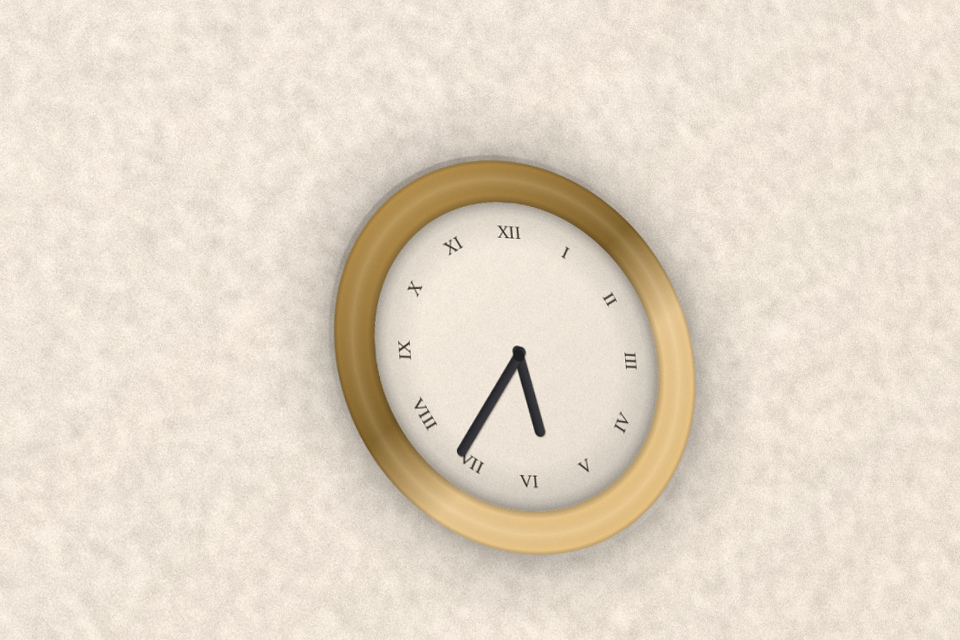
5,36
